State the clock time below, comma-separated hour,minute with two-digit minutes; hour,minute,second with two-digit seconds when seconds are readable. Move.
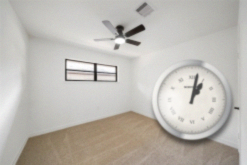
1,02
